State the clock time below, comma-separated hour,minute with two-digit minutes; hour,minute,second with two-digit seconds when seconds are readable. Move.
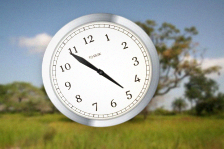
4,54
